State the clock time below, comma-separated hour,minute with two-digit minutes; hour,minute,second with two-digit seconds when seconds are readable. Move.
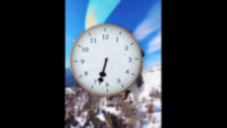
6,33
